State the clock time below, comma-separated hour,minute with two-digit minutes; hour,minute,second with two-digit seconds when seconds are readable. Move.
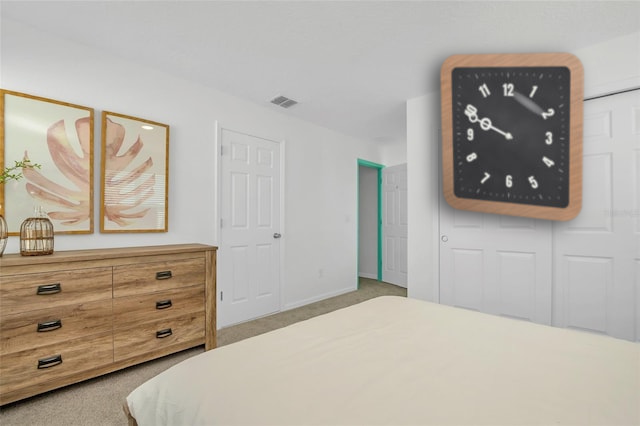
9,49
